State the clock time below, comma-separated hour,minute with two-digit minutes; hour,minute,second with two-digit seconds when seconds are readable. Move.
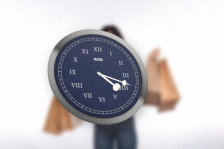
4,18
